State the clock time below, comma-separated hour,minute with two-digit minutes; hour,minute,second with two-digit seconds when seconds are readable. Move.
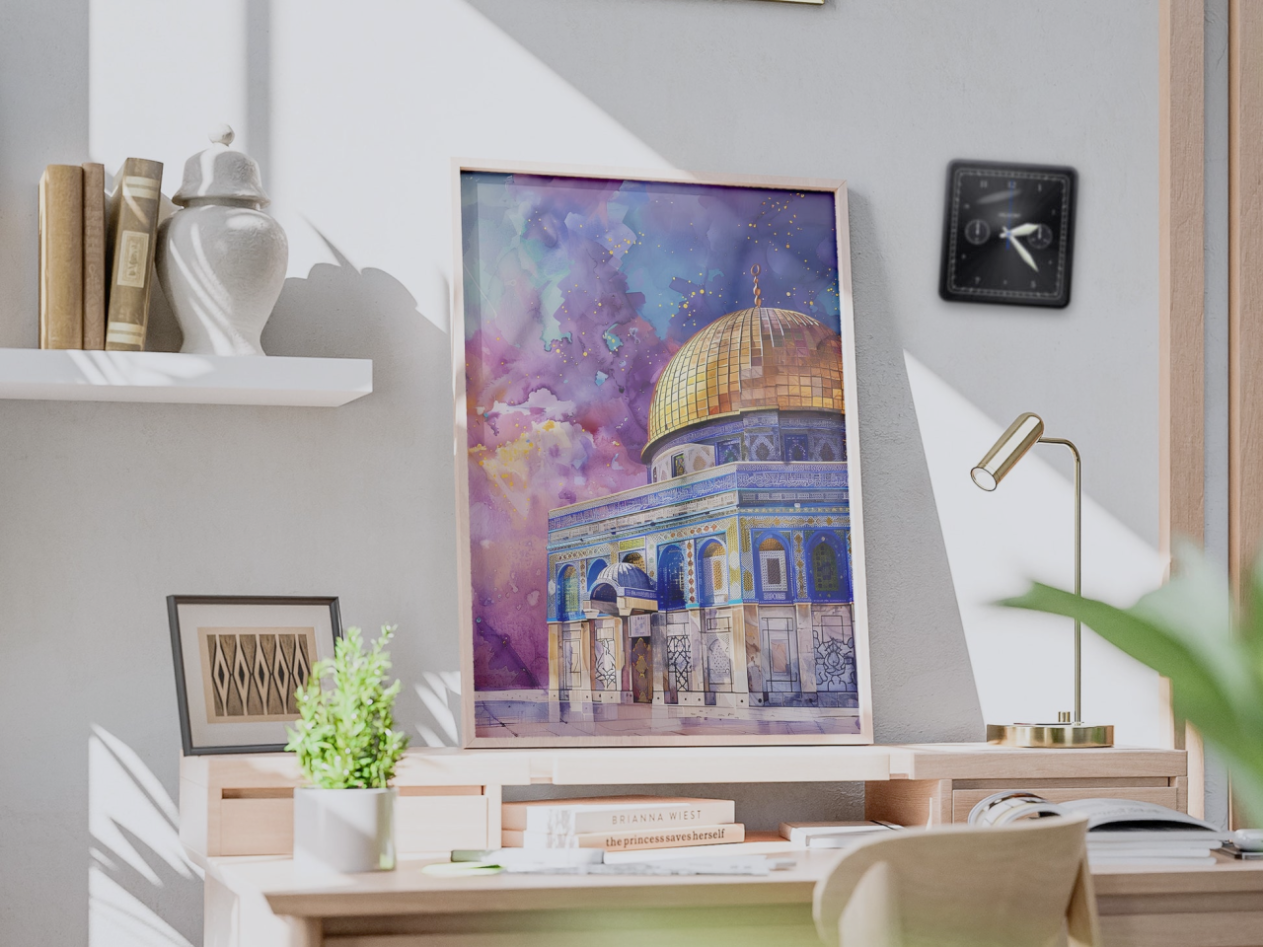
2,23
